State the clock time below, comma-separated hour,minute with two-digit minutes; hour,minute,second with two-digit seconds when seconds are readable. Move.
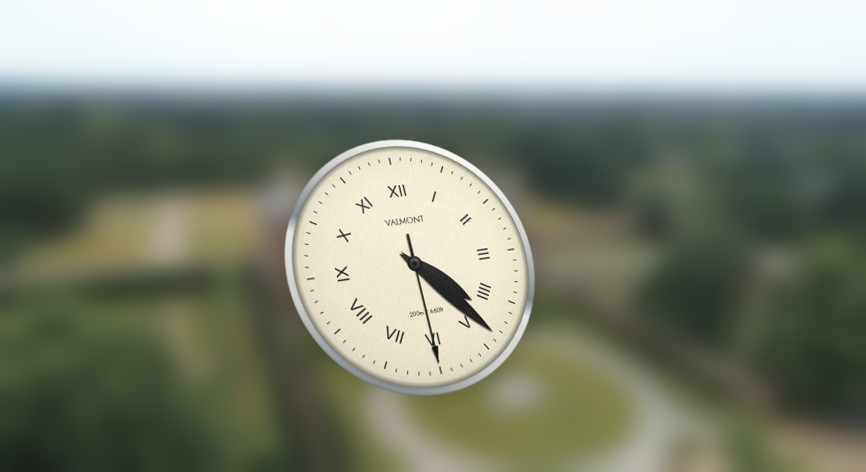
4,23,30
